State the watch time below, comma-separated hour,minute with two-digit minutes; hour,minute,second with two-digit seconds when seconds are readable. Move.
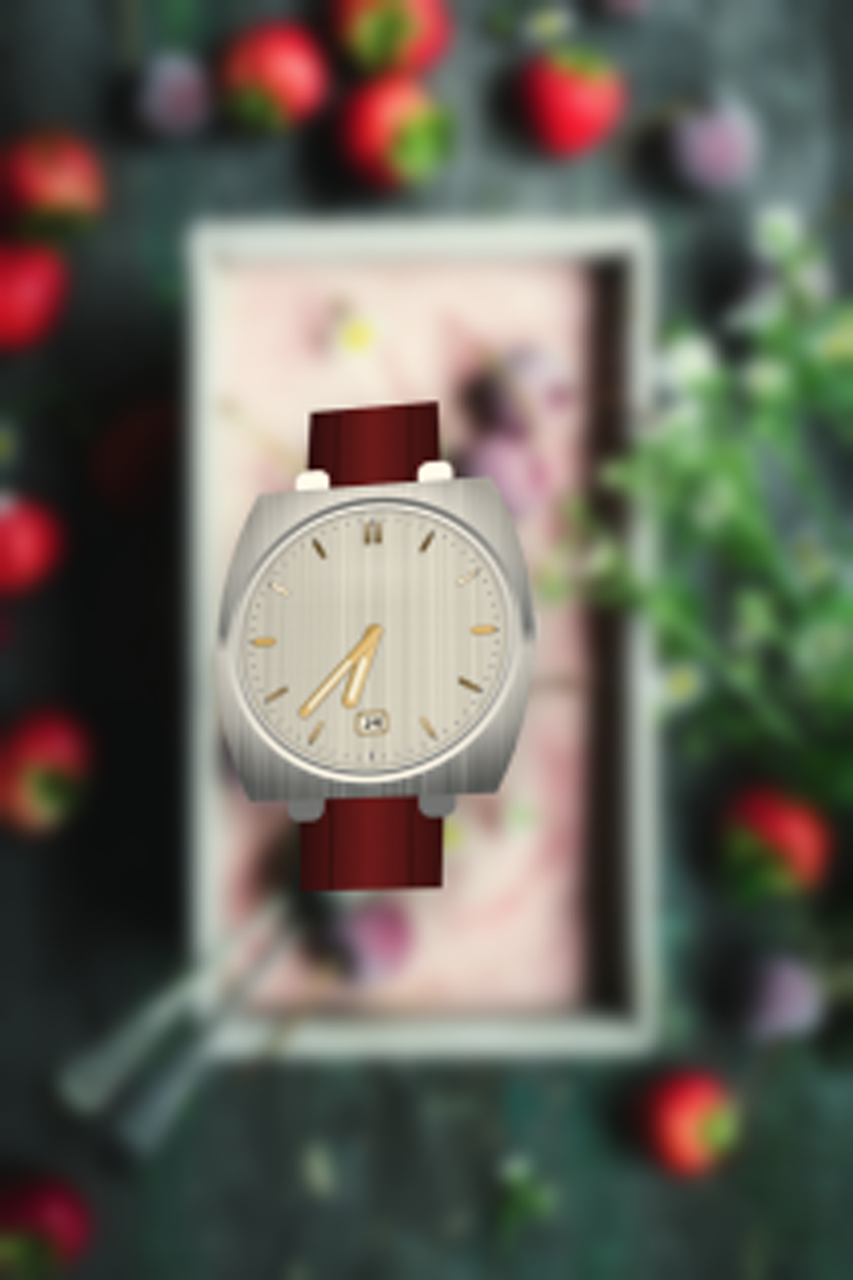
6,37
